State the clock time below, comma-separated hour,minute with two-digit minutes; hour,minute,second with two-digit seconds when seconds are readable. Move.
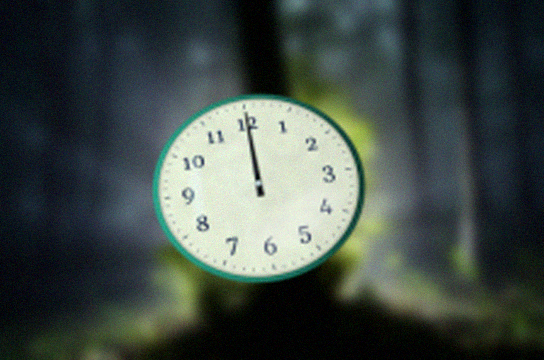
12,00
